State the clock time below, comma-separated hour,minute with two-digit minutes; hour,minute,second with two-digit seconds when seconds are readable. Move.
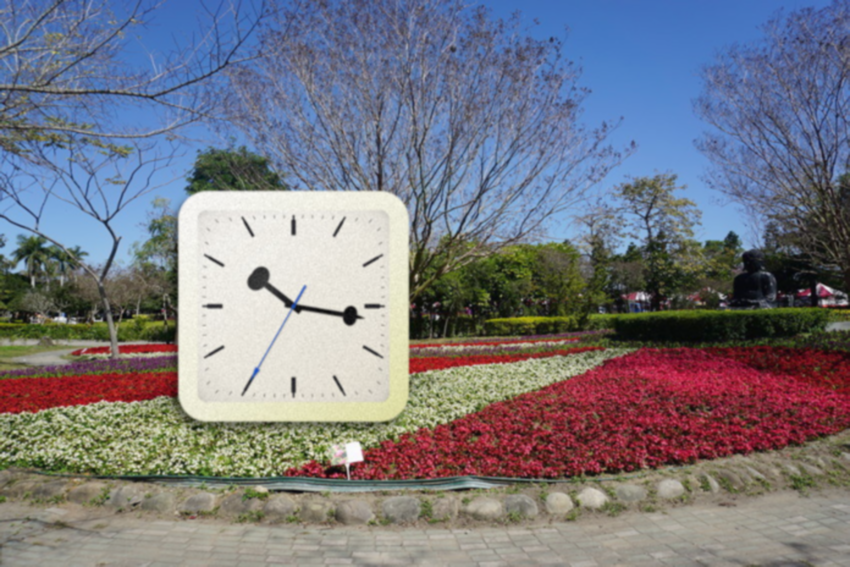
10,16,35
